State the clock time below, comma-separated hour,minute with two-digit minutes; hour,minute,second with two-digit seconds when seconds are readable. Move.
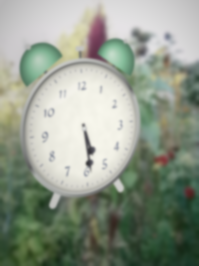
5,29
